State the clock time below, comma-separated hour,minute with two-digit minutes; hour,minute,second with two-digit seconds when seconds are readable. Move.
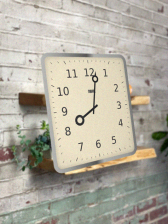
8,02
